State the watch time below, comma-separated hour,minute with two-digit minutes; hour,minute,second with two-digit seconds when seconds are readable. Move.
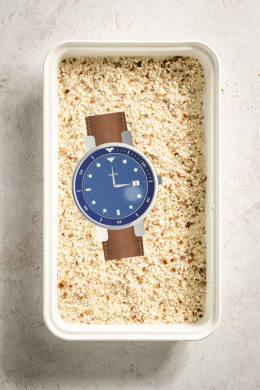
3,00
